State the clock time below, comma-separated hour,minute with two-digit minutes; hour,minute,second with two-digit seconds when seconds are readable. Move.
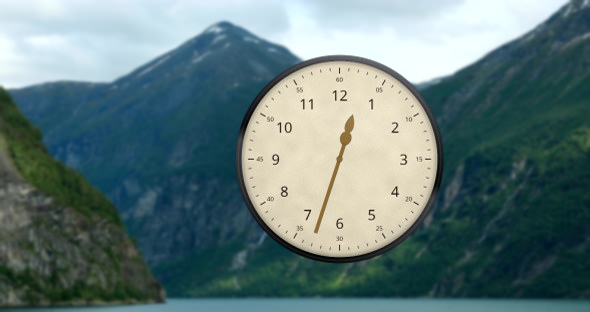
12,33
